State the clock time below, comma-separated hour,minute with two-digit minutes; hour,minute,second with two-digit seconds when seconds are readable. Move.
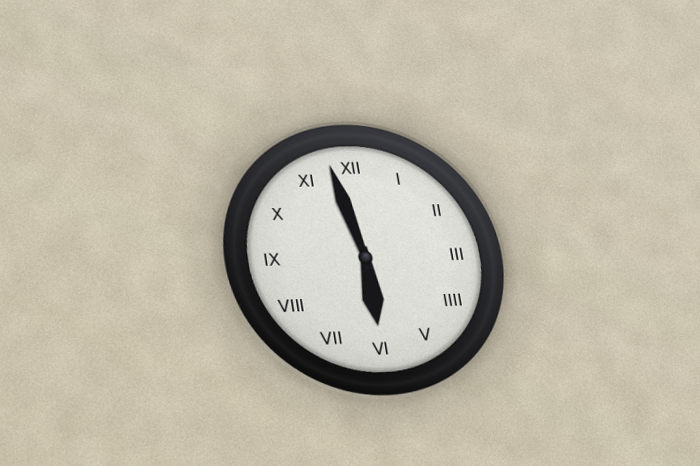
5,58
